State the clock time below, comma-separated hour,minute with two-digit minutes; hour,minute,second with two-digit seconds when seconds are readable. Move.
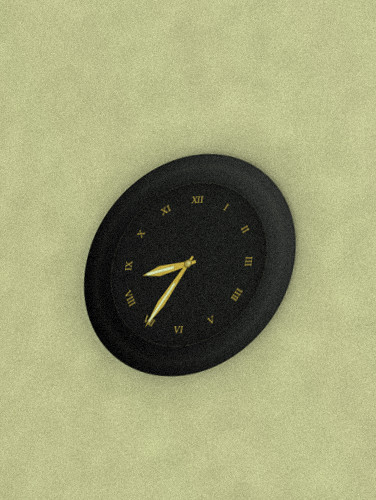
8,35
